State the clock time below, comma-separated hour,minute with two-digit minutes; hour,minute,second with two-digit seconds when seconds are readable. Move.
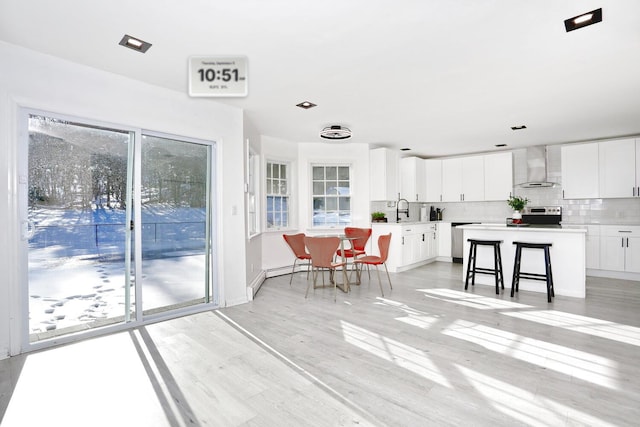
10,51
